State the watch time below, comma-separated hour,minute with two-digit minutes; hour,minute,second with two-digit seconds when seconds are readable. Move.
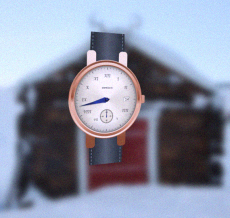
8,43
